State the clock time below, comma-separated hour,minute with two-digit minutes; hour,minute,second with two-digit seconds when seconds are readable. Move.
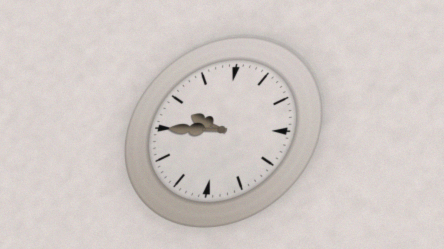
9,45
